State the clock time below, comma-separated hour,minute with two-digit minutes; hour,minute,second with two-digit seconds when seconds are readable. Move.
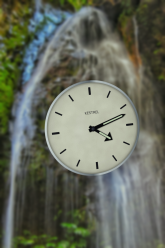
4,12
